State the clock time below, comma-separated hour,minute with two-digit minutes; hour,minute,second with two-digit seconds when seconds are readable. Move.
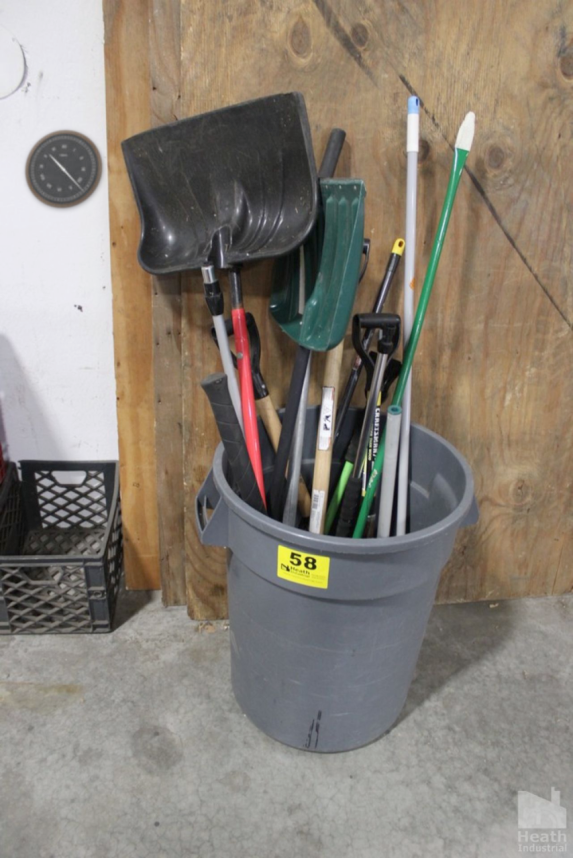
10,22
